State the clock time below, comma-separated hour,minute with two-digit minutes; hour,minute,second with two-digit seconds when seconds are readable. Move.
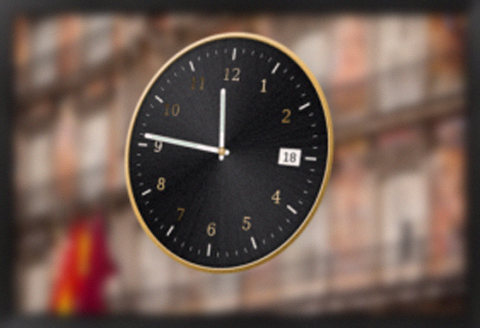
11,46
